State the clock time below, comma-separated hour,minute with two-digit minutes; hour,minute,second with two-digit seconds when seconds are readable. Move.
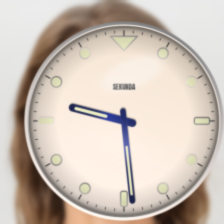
9,29
